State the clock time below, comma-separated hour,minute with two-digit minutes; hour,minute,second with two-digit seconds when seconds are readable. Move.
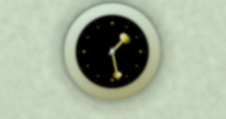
1,28
